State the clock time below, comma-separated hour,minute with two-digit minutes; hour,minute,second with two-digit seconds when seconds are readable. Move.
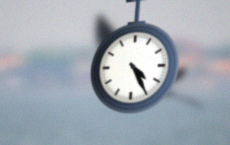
4,25
